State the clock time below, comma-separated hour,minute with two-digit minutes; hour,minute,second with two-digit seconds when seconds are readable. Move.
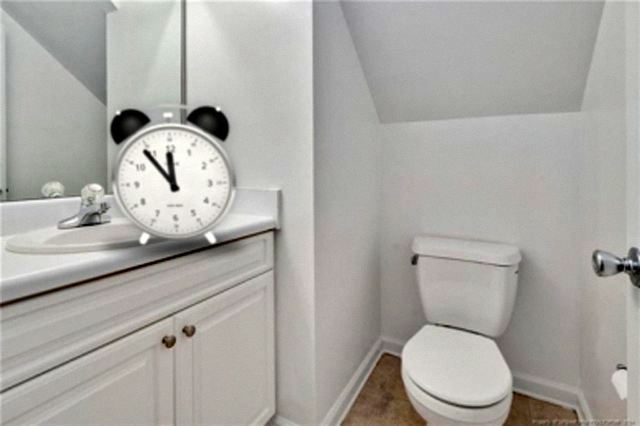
11,54
